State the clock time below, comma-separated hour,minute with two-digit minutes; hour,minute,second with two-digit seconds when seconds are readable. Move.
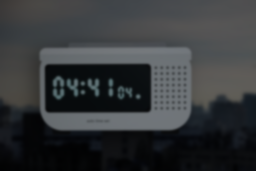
4,41,04
